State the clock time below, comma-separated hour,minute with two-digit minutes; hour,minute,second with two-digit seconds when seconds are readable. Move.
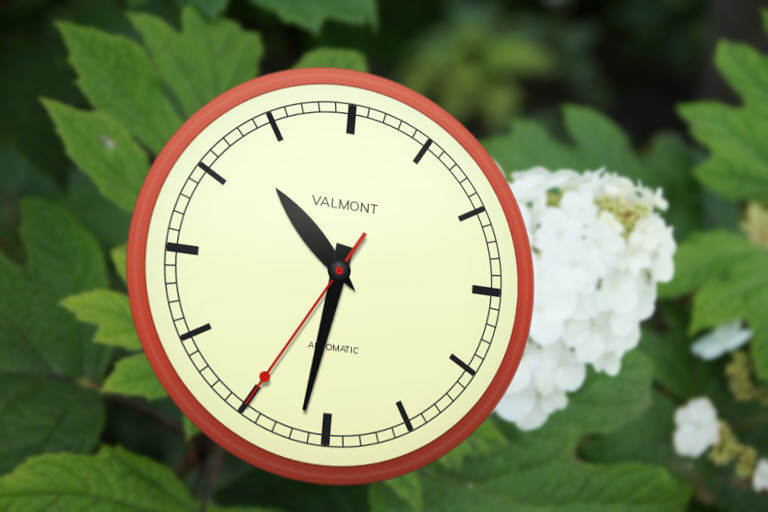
10,31,35
